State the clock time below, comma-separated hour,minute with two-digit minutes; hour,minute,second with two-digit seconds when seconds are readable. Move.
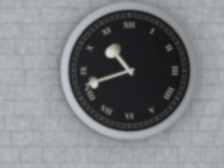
10,42
